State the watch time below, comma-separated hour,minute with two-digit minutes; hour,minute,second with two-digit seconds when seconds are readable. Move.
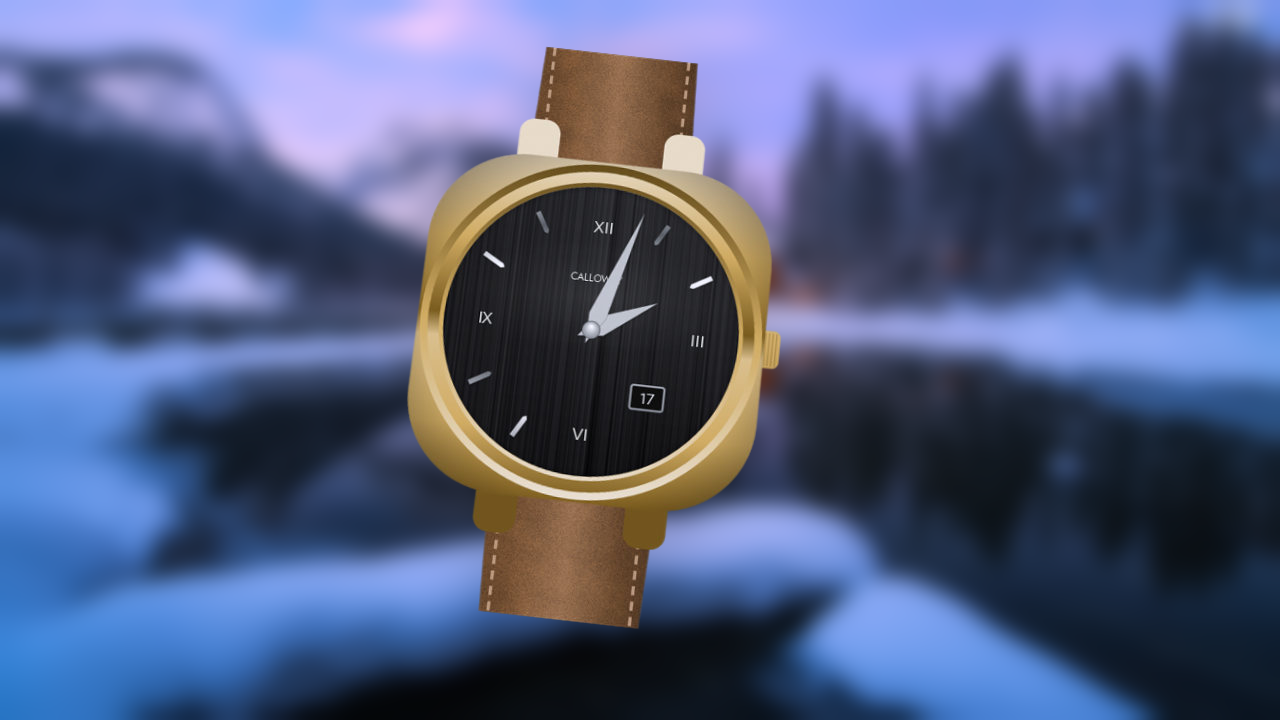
2,03
